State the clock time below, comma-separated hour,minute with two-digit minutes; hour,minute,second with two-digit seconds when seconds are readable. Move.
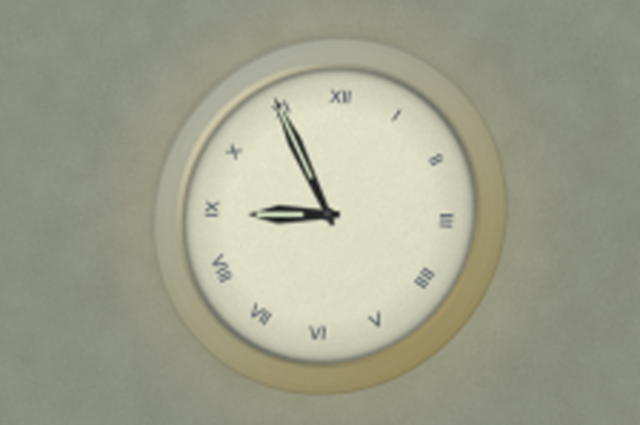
8,55
